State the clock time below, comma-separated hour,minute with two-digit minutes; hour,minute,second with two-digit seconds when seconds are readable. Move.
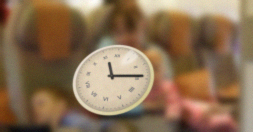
11,14
